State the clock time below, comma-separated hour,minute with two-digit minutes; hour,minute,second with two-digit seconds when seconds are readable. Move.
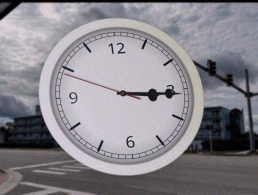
3,15,49
